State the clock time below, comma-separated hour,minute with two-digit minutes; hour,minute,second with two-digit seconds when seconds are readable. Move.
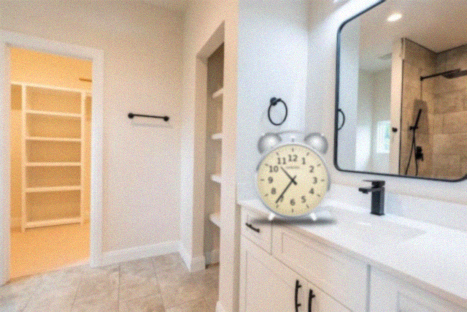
10,36
